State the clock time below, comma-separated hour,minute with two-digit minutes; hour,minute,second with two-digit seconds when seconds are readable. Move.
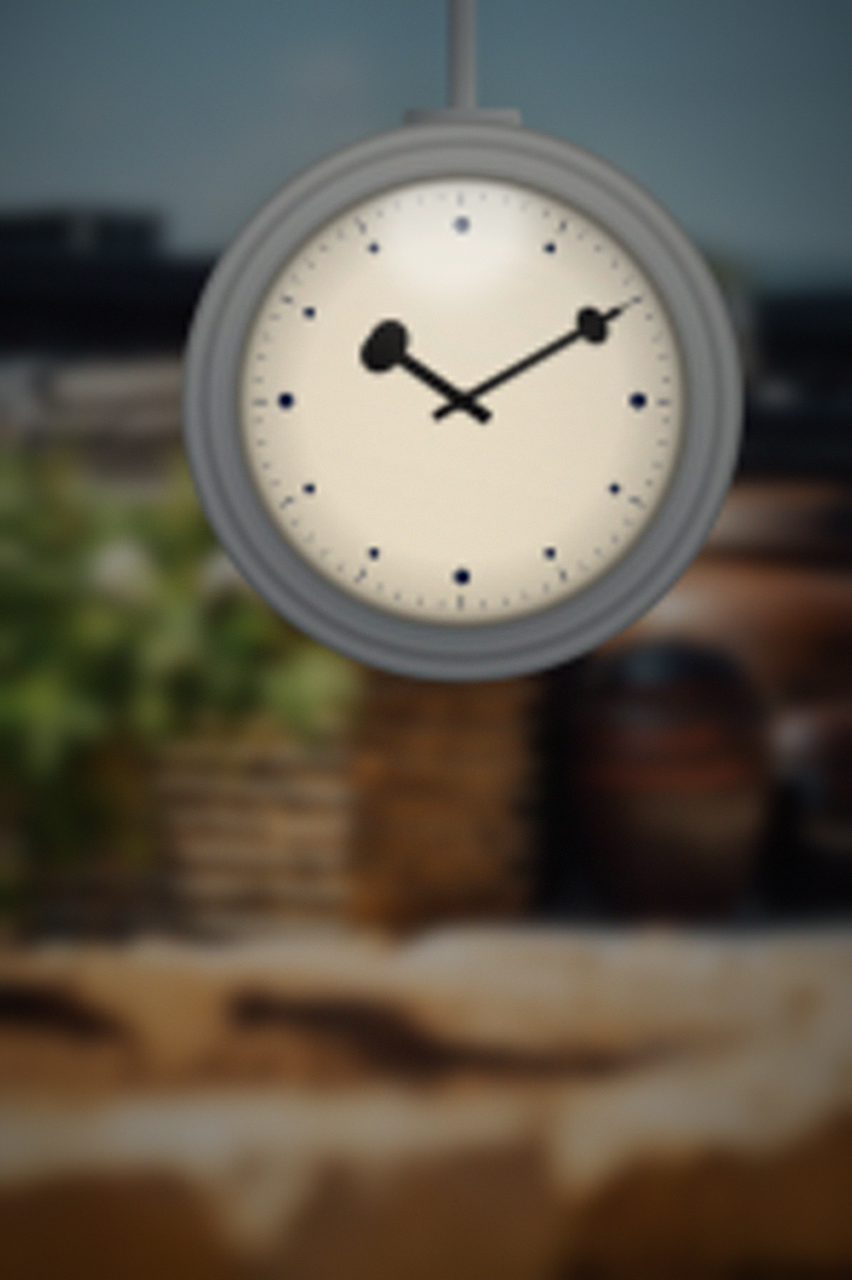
10,10
